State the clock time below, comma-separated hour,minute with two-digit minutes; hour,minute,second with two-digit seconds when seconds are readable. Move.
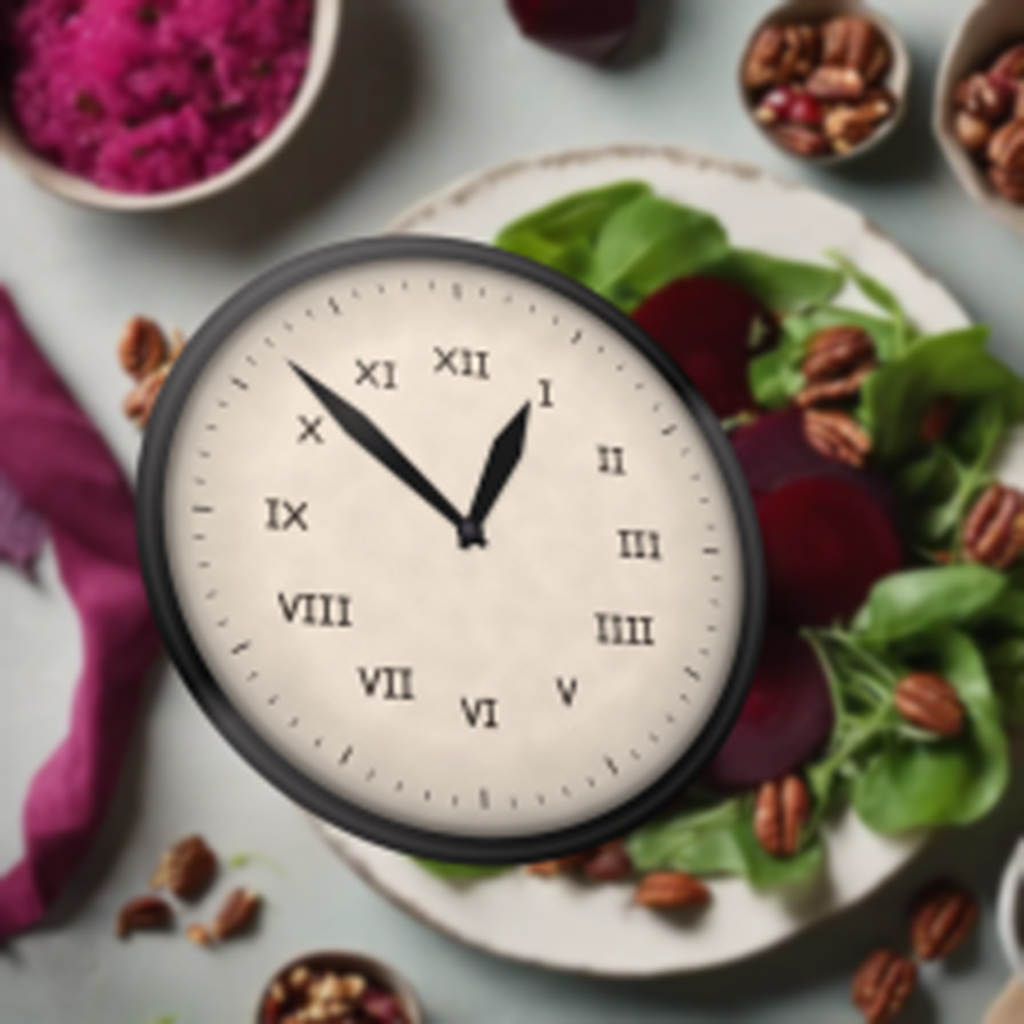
12,52
